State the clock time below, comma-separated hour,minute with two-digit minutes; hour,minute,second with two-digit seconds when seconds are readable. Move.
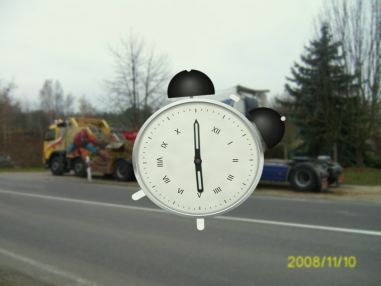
4,55
